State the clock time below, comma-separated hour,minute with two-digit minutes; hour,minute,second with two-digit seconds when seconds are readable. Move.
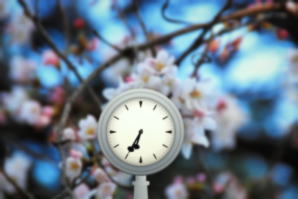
6,35
